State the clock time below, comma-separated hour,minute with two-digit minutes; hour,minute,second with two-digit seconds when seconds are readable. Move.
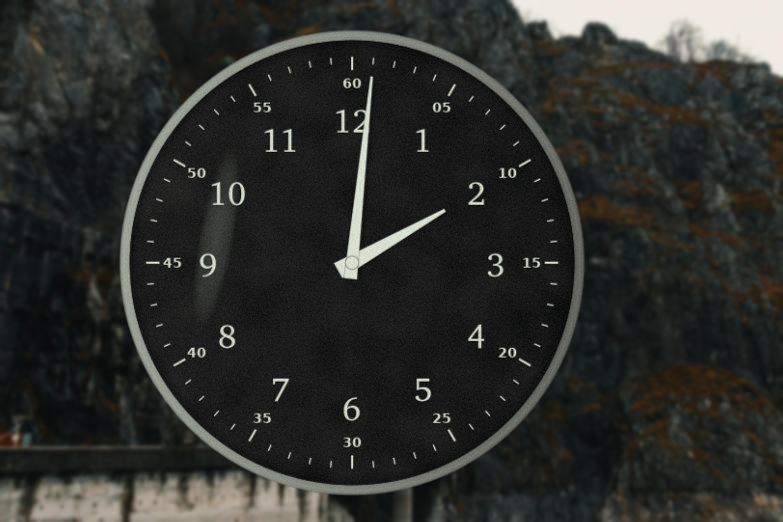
2,01
